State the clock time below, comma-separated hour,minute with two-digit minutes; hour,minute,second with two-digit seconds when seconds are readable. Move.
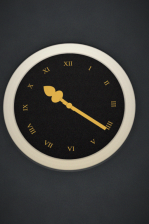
10,21
